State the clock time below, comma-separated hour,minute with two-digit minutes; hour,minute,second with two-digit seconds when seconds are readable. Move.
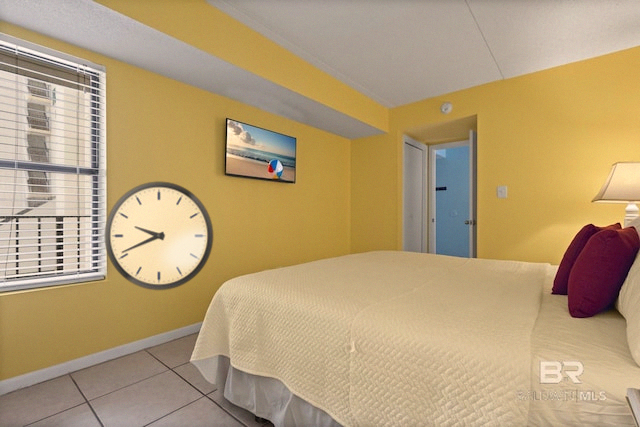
9,41
